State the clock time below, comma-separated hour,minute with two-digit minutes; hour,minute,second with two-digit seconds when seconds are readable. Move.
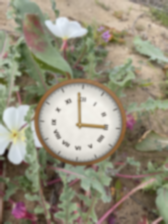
2,59
